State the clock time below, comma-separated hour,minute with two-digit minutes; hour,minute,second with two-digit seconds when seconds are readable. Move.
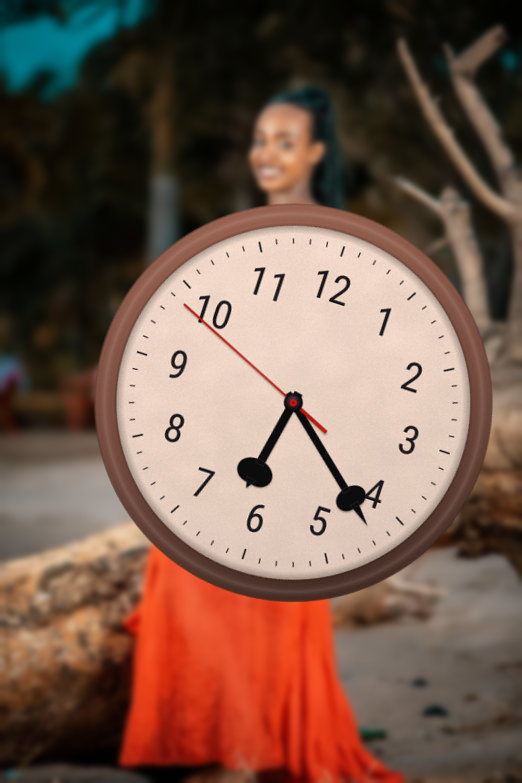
6,21,49
